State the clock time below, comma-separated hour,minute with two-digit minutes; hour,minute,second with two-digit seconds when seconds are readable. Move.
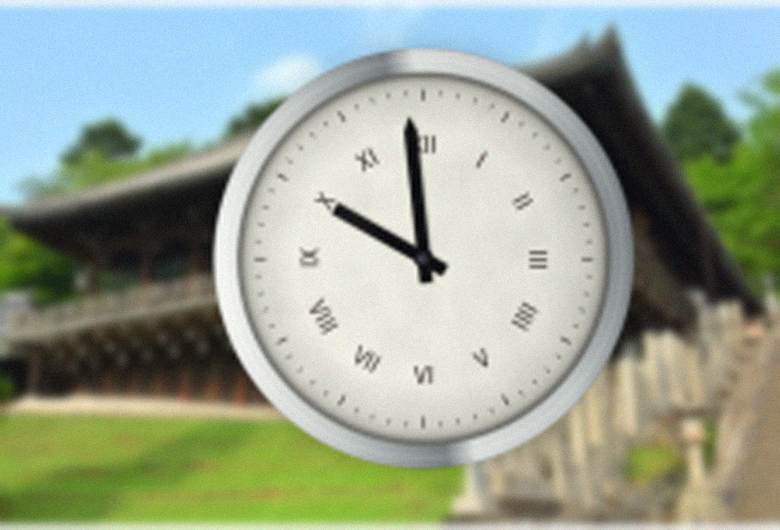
9,59
